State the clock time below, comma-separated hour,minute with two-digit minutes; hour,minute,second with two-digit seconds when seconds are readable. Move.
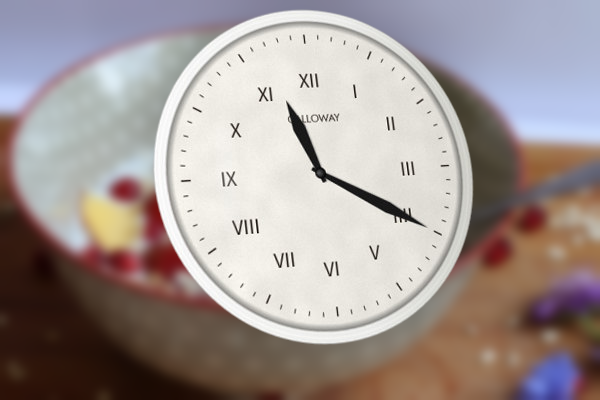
11,20
